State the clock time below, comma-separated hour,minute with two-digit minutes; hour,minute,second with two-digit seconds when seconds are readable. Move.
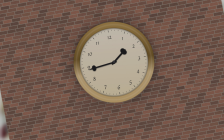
1,44
